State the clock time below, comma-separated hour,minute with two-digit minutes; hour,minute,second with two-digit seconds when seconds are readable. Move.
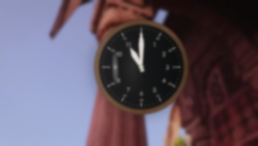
11,00
